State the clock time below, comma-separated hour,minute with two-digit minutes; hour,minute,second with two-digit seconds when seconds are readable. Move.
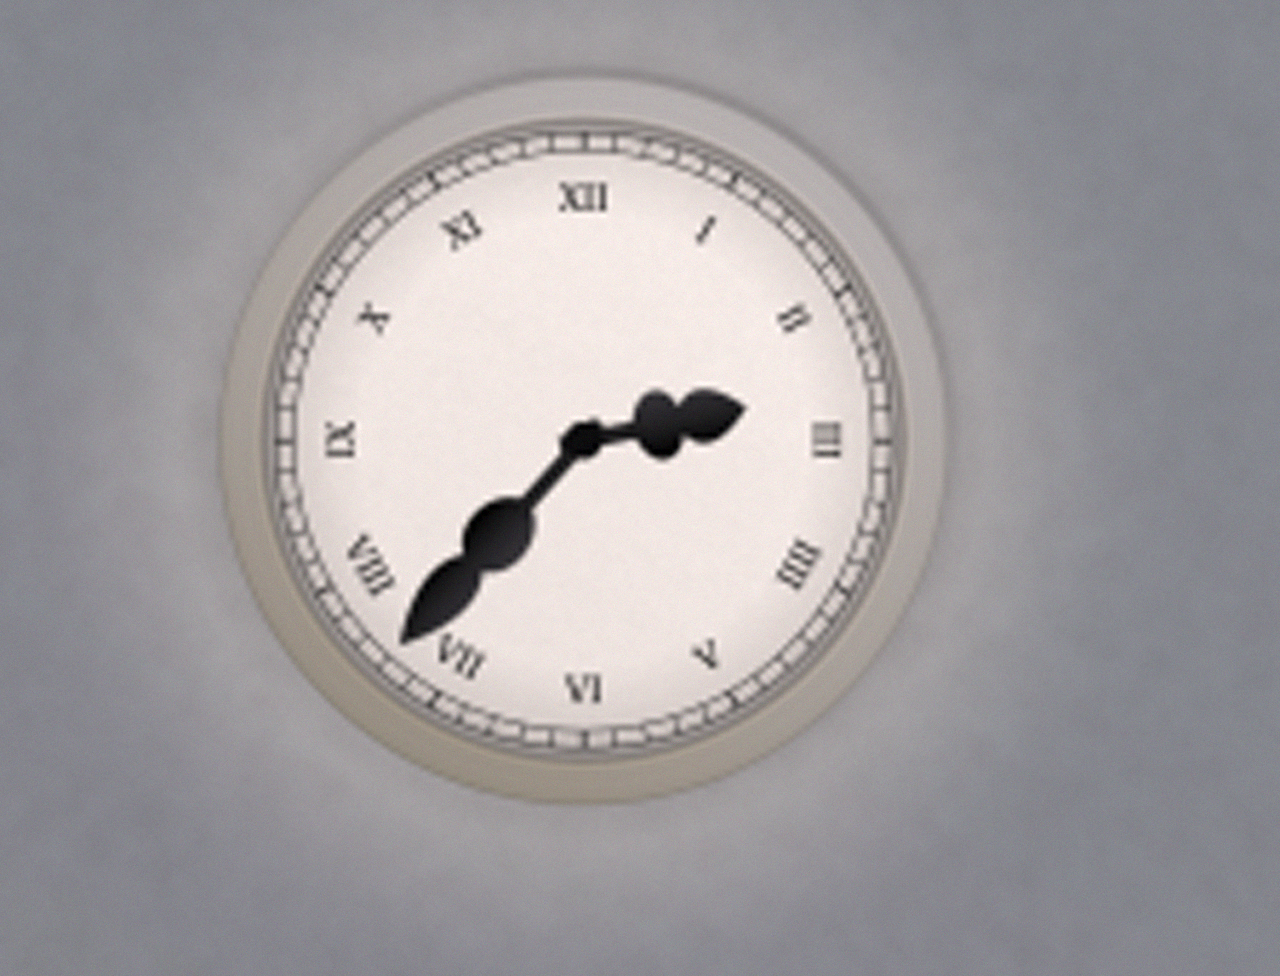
2,37
